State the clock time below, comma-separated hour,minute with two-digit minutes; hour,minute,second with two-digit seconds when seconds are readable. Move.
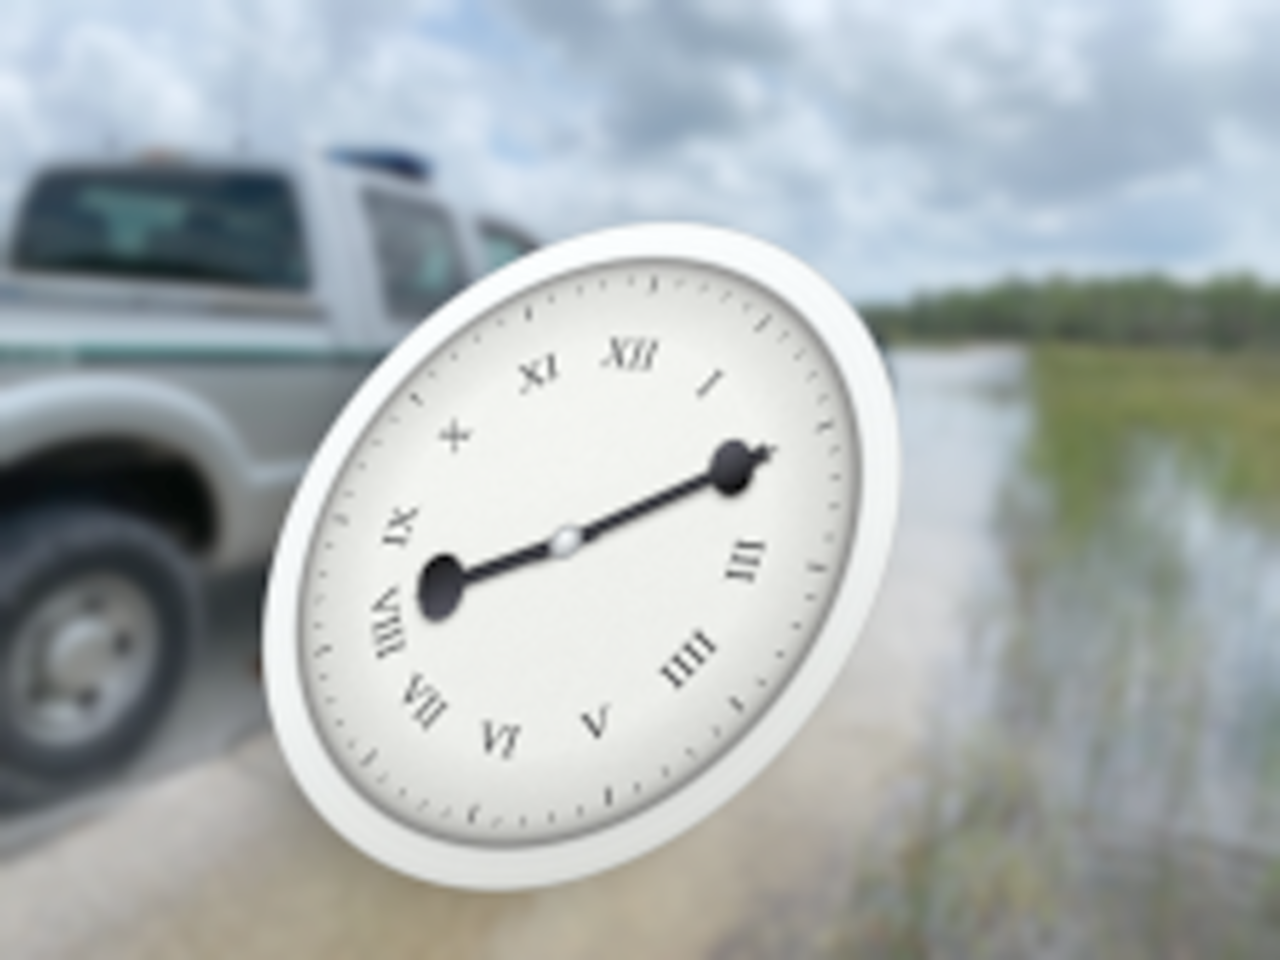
8,10
